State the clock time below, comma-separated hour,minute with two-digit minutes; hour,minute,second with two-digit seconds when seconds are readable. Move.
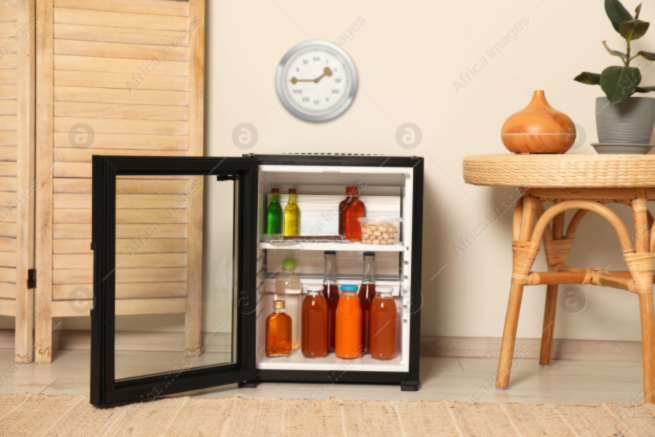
1,45
